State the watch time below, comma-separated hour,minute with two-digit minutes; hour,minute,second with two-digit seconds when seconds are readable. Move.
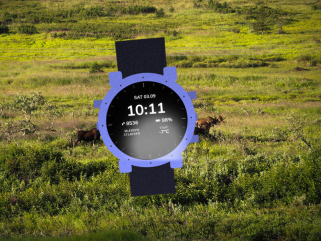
10,11
